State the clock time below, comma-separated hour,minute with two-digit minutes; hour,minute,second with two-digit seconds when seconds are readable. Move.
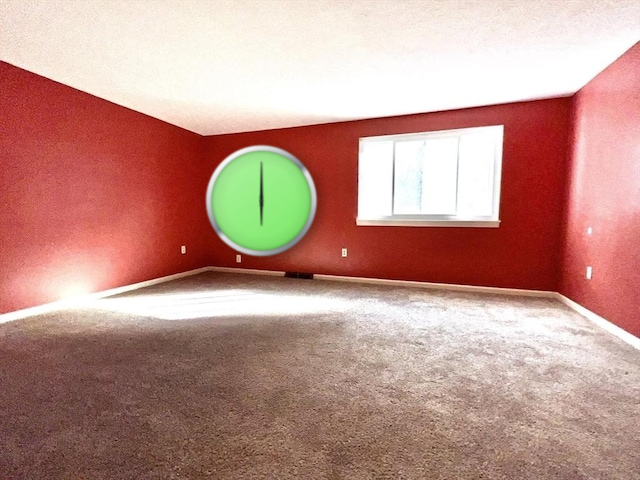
6,00
